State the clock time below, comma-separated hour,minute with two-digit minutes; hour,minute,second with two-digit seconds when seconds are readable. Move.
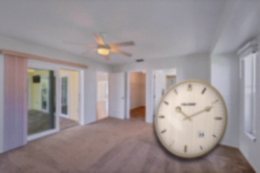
10,11
